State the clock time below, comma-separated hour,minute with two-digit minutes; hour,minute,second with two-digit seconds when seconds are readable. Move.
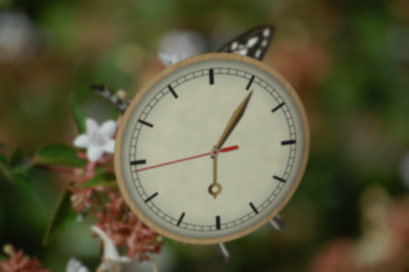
6,05,44
